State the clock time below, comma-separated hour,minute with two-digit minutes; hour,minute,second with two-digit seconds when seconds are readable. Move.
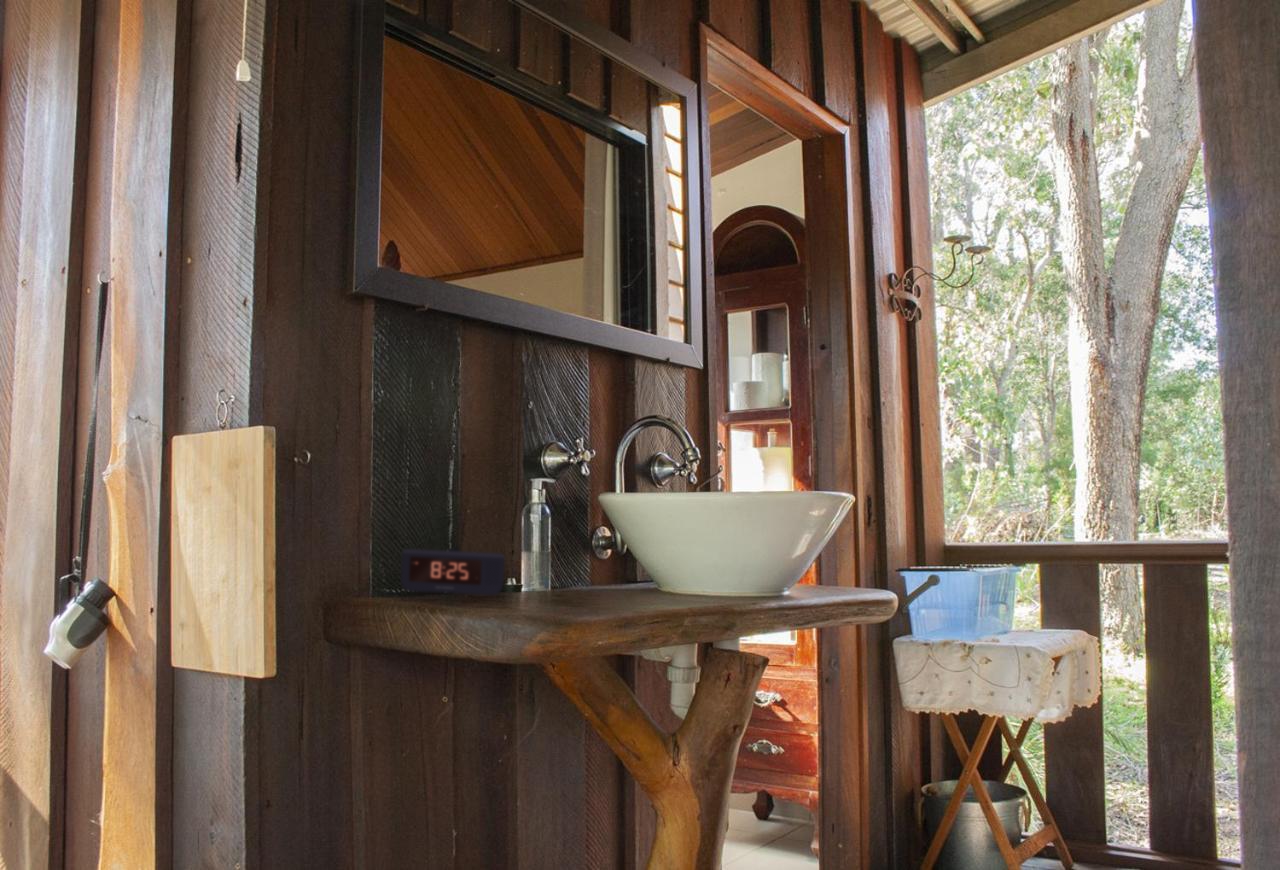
8,25
